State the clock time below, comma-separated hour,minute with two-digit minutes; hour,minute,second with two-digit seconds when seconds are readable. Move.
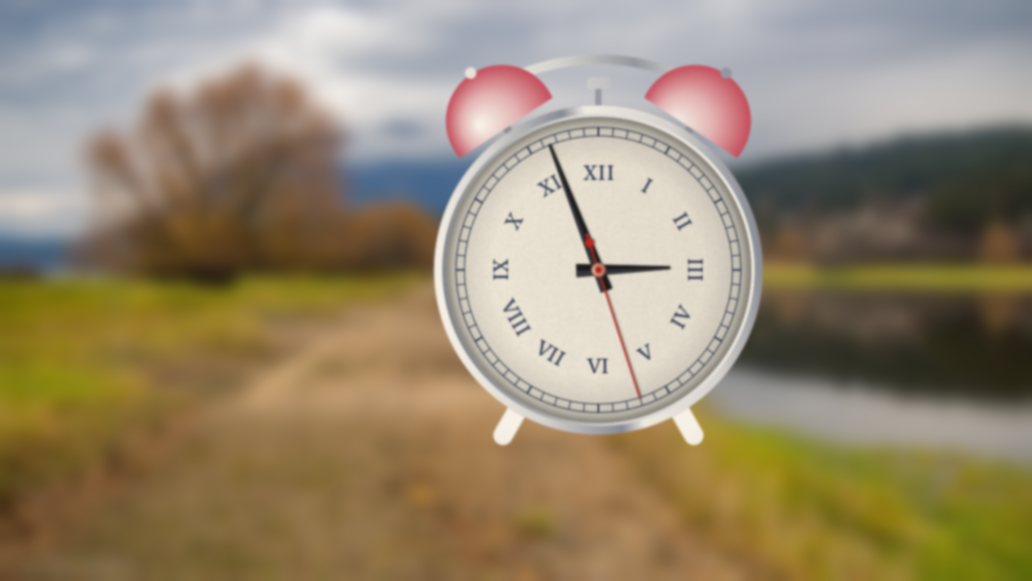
2,56,27
